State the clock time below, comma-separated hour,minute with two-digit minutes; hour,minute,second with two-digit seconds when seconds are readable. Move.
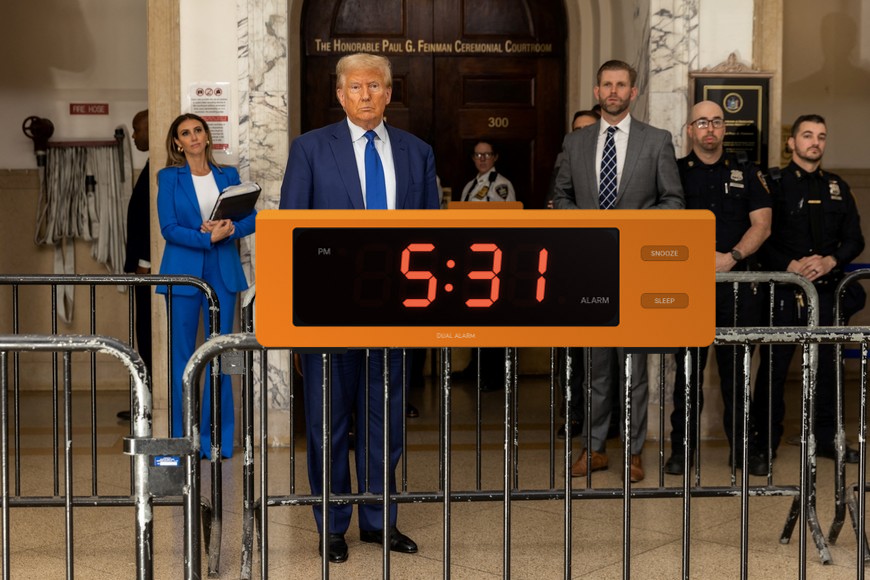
5,31
